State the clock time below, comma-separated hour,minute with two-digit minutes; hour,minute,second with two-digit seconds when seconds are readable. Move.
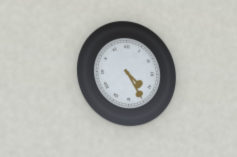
4,25
